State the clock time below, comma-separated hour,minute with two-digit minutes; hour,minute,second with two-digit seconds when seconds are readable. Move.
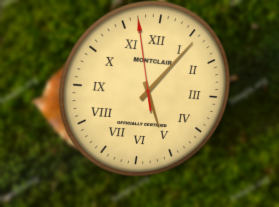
5,05,57
